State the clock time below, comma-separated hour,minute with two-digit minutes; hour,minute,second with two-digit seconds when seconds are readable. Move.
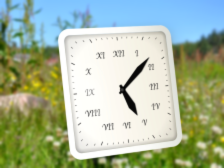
5,08
